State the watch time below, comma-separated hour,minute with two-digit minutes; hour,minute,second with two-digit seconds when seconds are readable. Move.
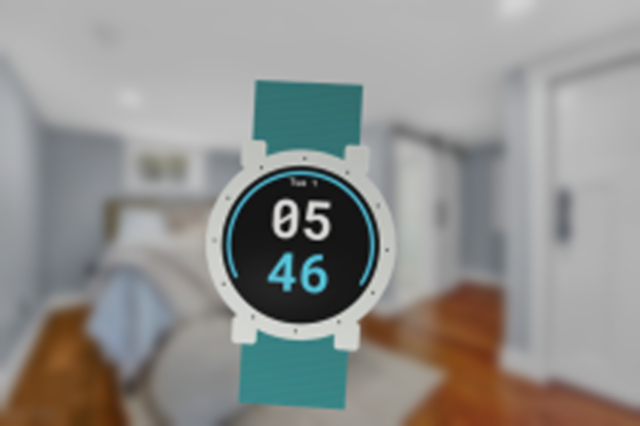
5,46
